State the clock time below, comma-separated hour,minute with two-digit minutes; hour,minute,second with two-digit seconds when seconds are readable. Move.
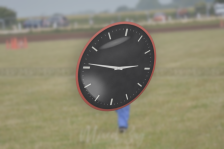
2,46
